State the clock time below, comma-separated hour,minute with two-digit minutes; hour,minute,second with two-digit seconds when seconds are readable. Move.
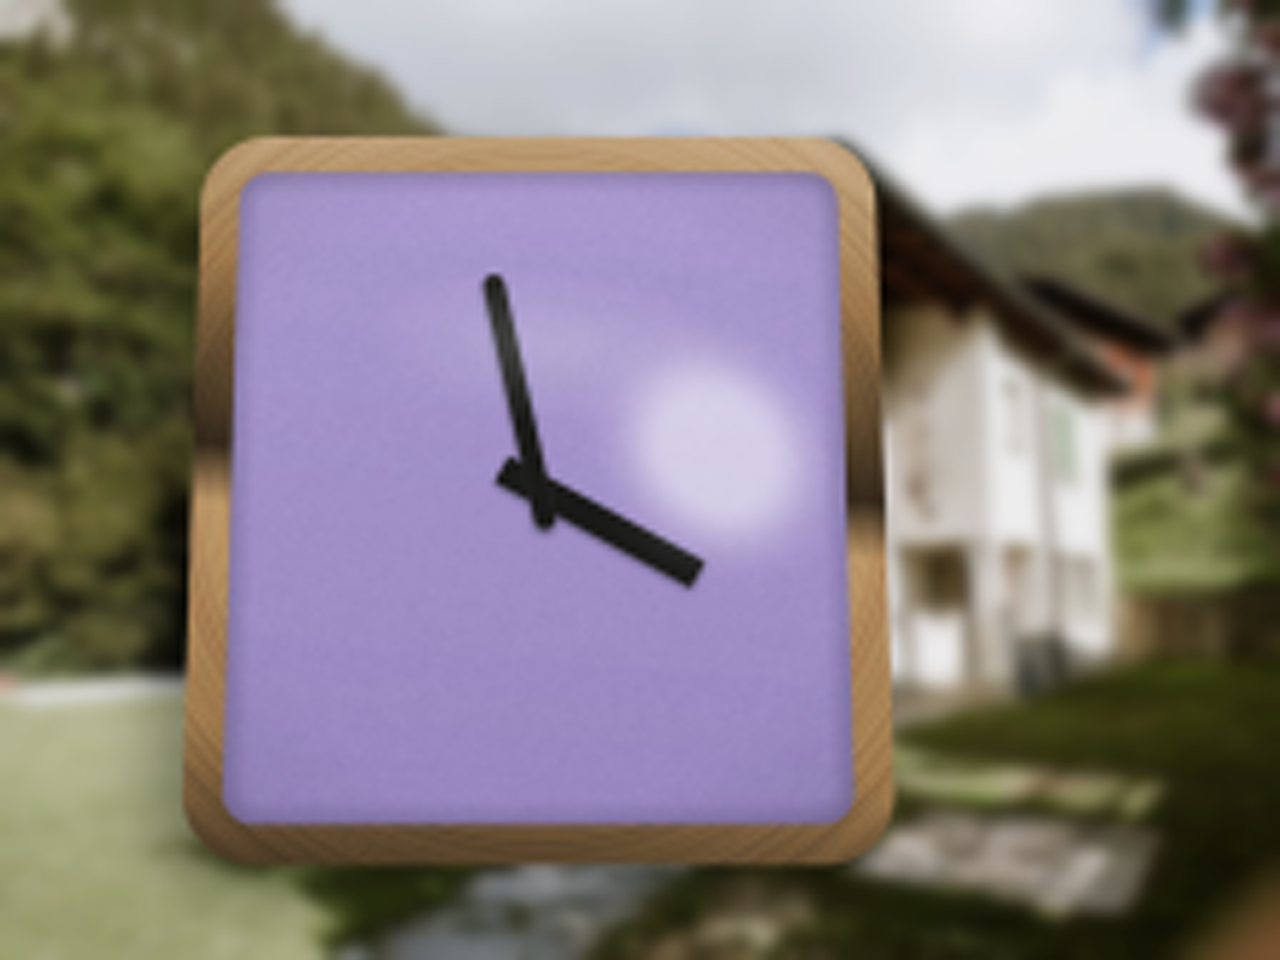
3,58
